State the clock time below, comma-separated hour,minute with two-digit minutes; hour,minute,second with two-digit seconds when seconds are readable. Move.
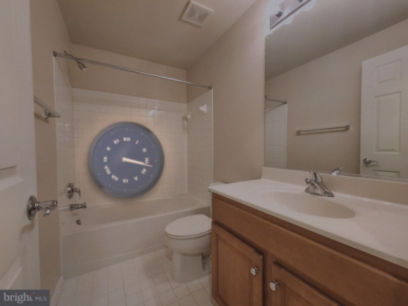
3,17
